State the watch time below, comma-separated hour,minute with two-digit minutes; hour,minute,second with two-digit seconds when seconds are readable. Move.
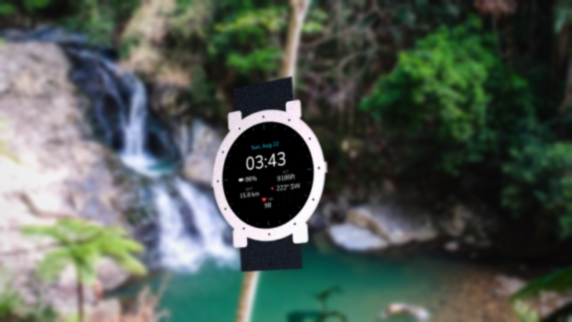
3,43
